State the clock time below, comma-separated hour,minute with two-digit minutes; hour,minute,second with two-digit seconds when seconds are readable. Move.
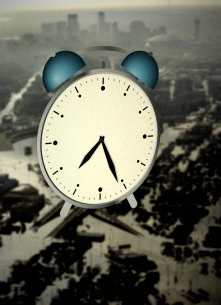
7,26
